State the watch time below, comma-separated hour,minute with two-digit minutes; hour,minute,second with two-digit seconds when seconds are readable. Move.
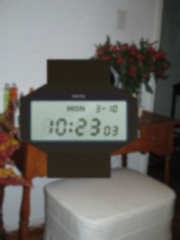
10,23
